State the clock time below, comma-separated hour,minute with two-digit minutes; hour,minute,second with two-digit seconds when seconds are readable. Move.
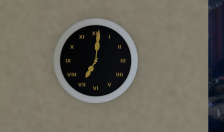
7,01
